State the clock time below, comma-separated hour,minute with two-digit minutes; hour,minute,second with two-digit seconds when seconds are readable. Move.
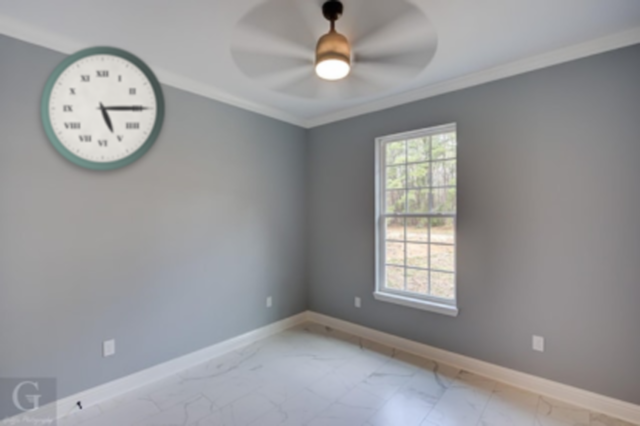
5,15
